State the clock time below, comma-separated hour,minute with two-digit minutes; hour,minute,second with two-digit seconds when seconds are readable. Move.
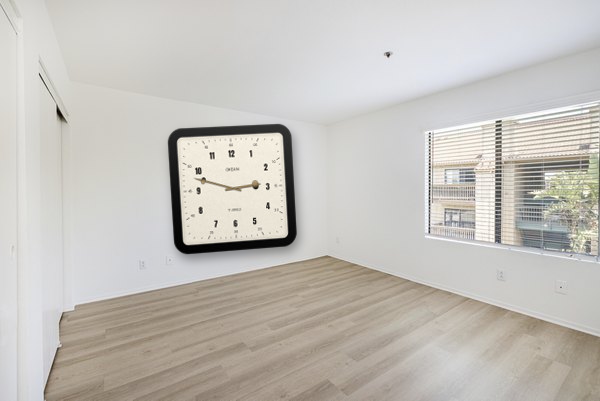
2,48
